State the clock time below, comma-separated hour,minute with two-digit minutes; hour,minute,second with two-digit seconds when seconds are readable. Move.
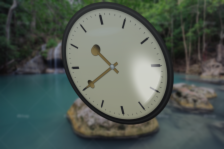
10,40
